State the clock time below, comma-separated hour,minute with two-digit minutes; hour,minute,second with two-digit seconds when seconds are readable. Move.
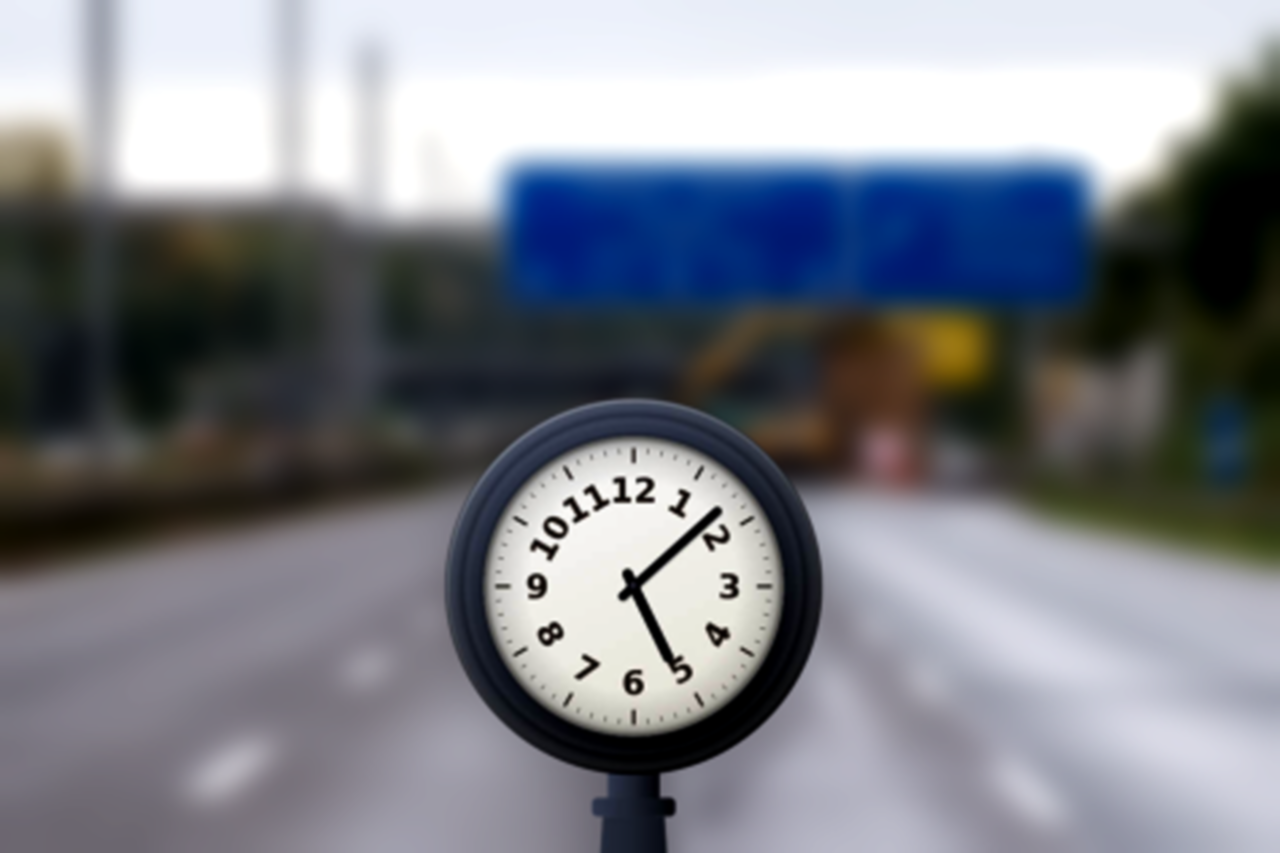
5,08
